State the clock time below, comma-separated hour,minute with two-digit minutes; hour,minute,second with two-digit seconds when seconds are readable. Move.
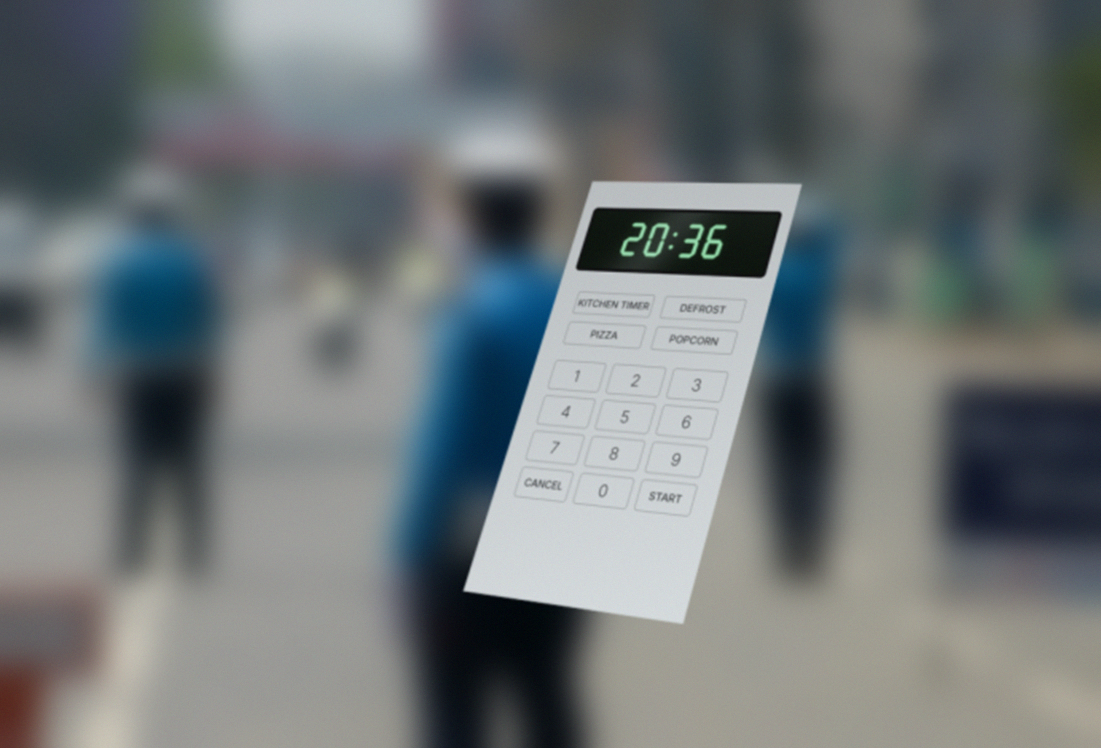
20,36
